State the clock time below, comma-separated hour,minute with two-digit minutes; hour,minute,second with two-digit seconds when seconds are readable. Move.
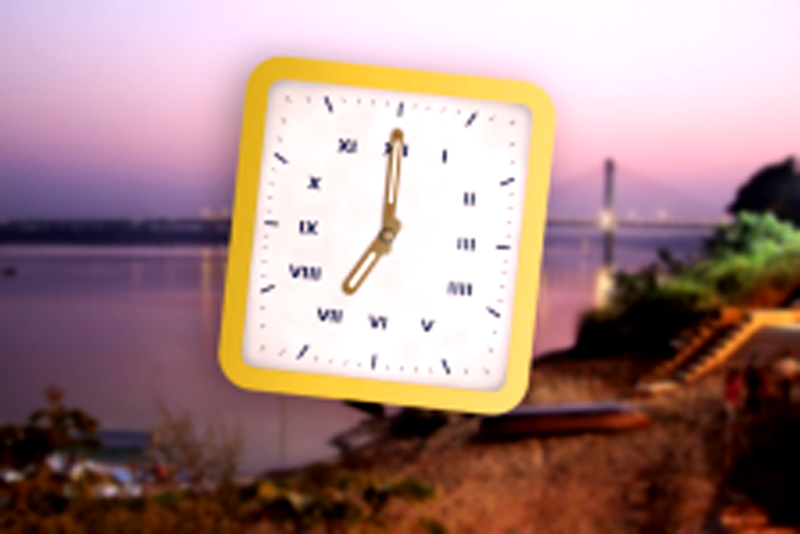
7,00
